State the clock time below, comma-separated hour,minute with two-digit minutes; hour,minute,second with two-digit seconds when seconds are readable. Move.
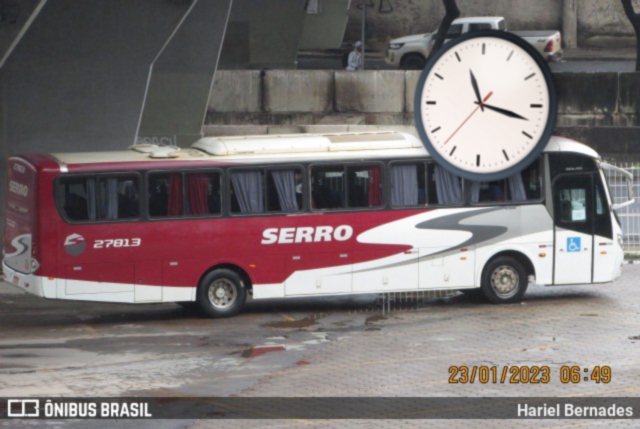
11,17,37
